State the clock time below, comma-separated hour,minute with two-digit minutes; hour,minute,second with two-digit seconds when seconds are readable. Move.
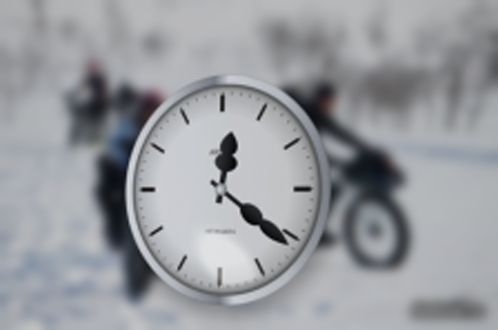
12,21
